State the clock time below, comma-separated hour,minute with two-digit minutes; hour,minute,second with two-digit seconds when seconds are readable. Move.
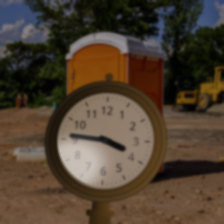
3,46
